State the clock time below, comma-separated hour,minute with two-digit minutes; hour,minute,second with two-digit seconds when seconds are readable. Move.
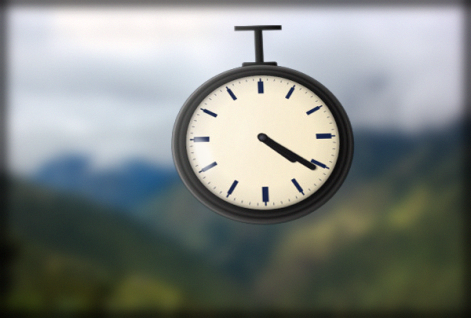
4,21
